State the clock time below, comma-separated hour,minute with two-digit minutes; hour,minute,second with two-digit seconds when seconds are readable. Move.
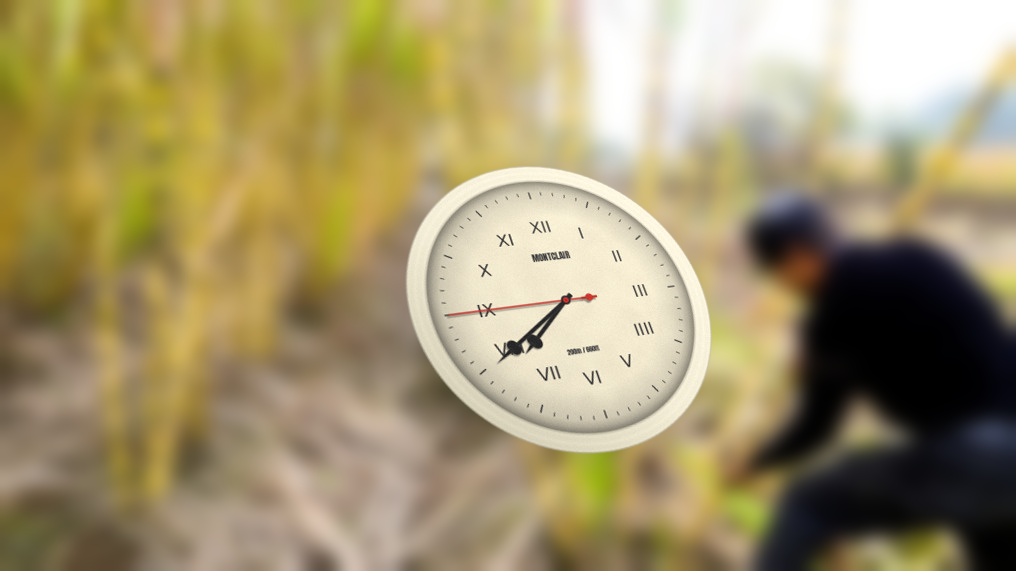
7,39,45
